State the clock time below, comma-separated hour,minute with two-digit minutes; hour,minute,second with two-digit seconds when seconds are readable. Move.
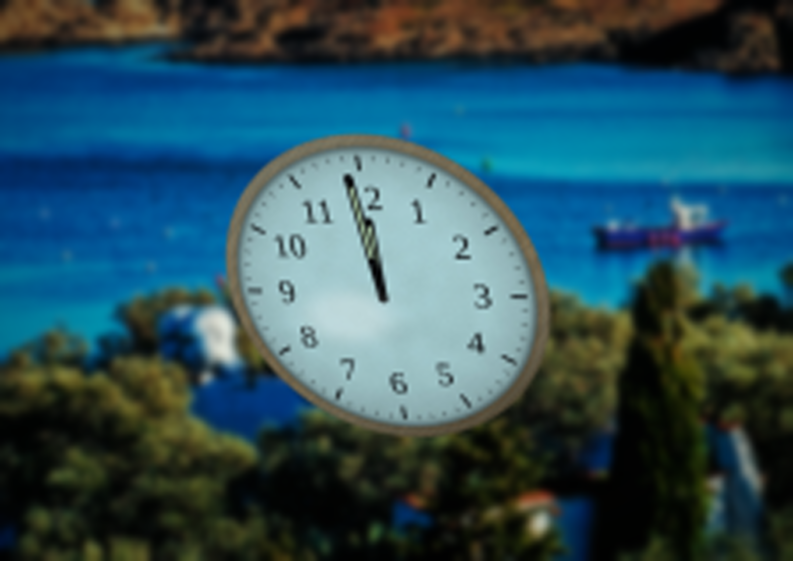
11,59
